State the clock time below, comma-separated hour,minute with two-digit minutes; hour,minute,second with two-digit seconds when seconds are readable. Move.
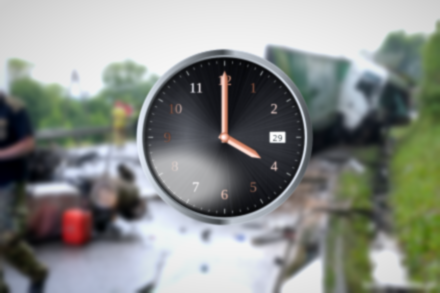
4,00
